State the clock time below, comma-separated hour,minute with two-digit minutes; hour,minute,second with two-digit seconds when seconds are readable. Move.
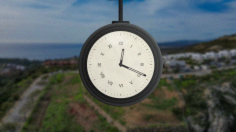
12,19
